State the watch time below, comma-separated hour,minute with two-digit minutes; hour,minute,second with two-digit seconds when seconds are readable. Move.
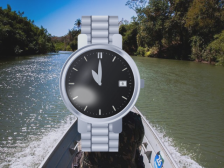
11,00
